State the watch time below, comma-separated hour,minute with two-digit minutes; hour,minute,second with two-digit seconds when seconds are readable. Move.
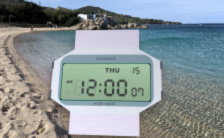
12,00
